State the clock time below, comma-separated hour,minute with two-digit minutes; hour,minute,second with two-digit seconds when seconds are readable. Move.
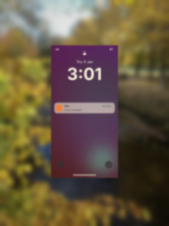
3,01
